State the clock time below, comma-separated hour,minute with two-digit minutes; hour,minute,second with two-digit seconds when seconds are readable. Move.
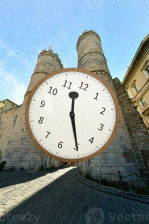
11,25
